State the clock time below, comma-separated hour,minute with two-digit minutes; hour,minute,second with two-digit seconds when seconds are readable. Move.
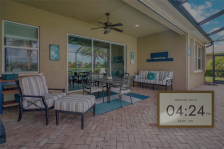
4,24
